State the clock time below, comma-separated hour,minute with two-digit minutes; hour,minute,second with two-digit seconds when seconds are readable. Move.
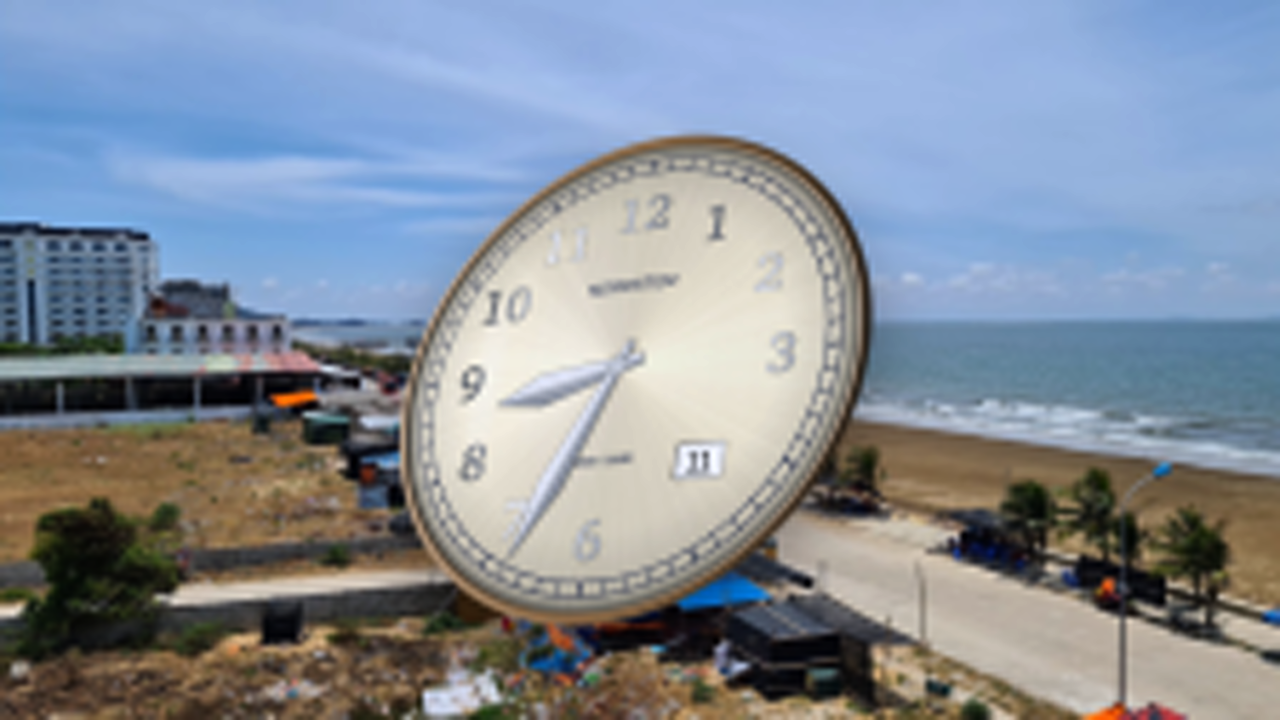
8,34
